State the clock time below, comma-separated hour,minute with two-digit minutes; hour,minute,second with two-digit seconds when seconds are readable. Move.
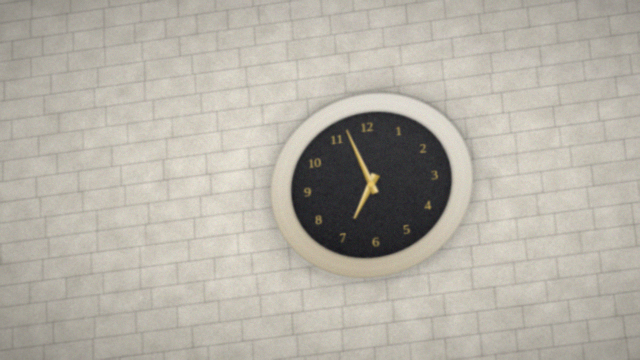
6,57
